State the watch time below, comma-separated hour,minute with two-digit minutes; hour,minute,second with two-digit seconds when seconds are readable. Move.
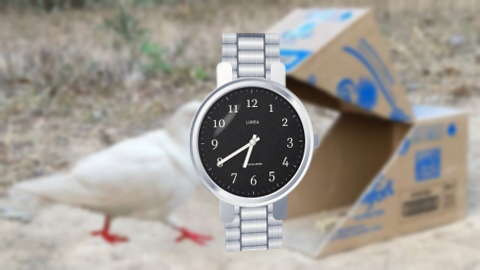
6,40
